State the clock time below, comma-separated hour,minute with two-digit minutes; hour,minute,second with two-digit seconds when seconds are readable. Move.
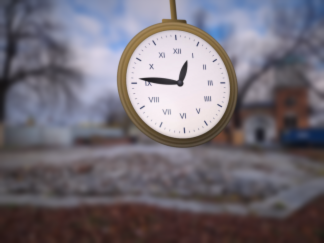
12,46
